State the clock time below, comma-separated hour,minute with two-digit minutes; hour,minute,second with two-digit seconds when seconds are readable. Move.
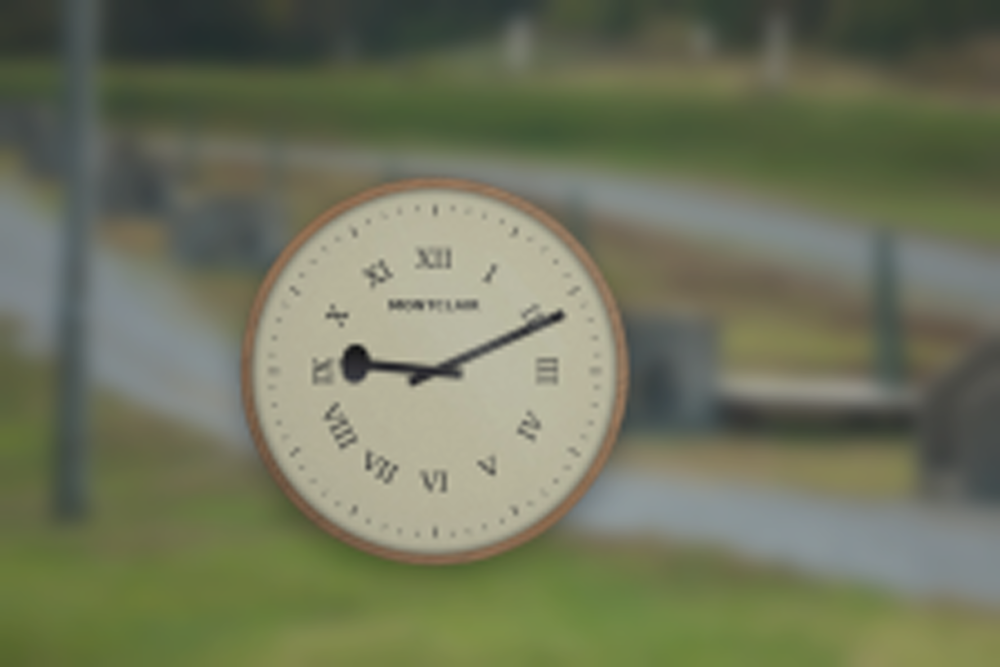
9,11
